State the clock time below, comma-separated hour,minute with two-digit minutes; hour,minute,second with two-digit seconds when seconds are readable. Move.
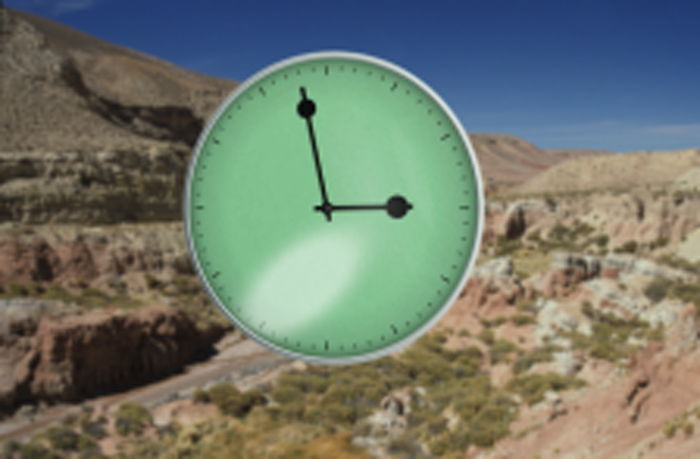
2,58
